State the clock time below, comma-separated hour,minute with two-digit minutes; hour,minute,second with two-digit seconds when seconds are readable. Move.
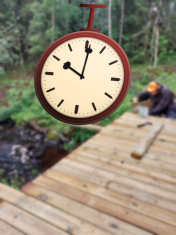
10,01
